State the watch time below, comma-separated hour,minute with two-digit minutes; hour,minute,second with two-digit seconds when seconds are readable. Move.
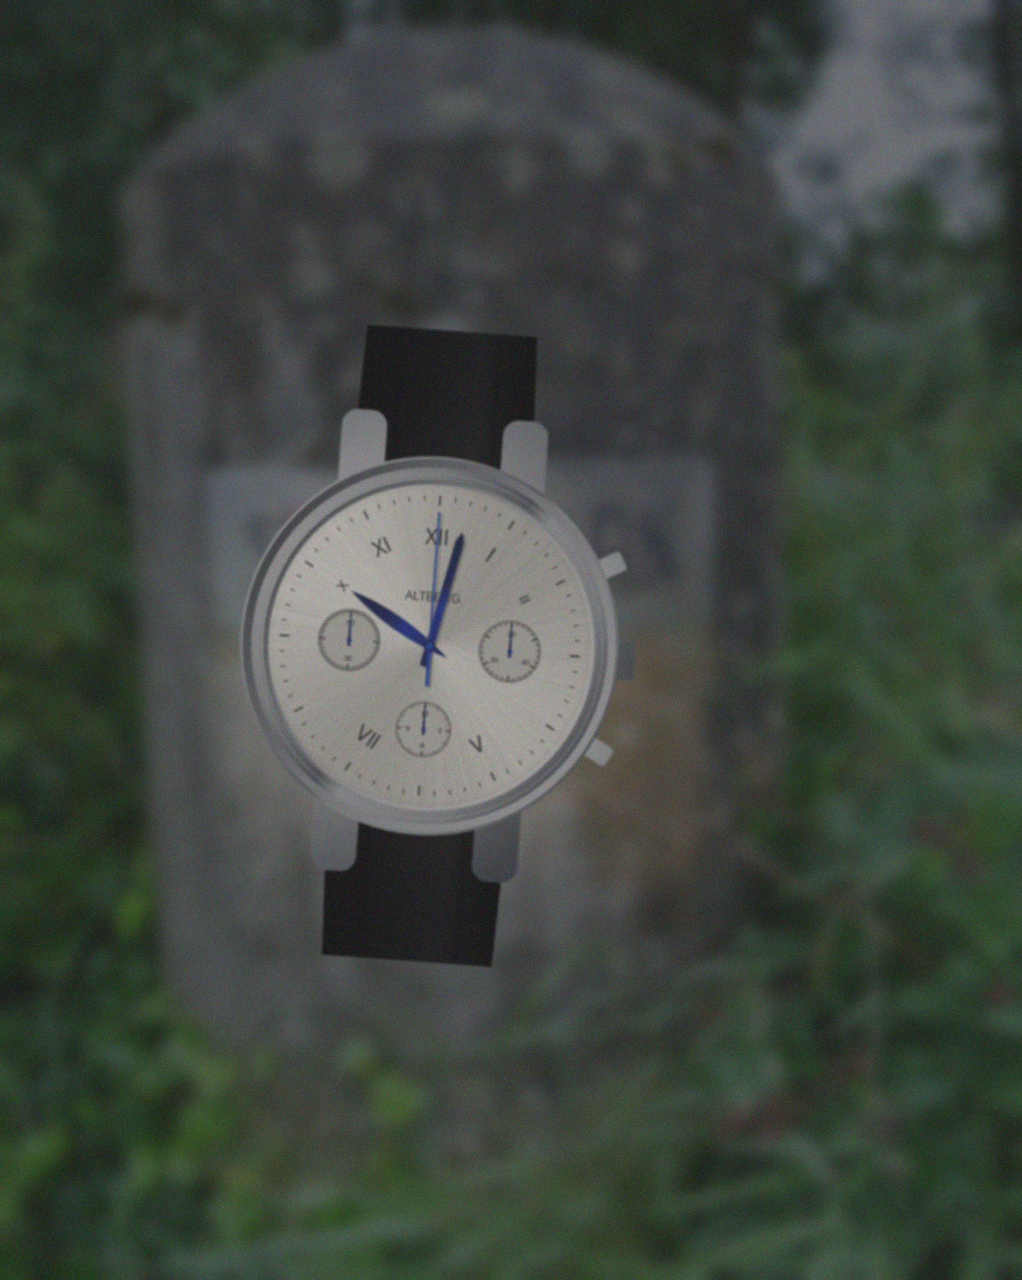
10,02
